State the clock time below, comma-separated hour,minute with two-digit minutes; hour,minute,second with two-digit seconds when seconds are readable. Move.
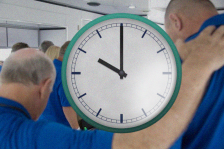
10,00
